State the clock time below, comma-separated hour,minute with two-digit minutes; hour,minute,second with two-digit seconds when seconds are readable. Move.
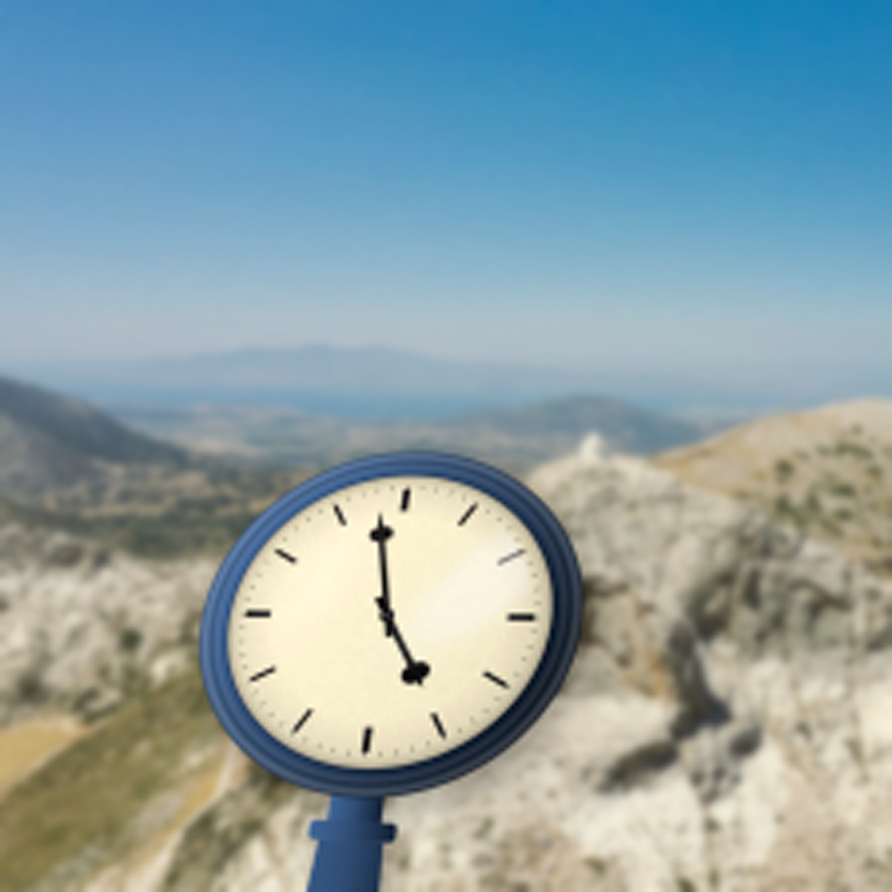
4,58
